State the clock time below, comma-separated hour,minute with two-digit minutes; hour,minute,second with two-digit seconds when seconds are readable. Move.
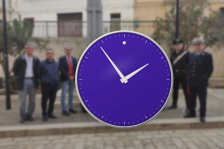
1,54
